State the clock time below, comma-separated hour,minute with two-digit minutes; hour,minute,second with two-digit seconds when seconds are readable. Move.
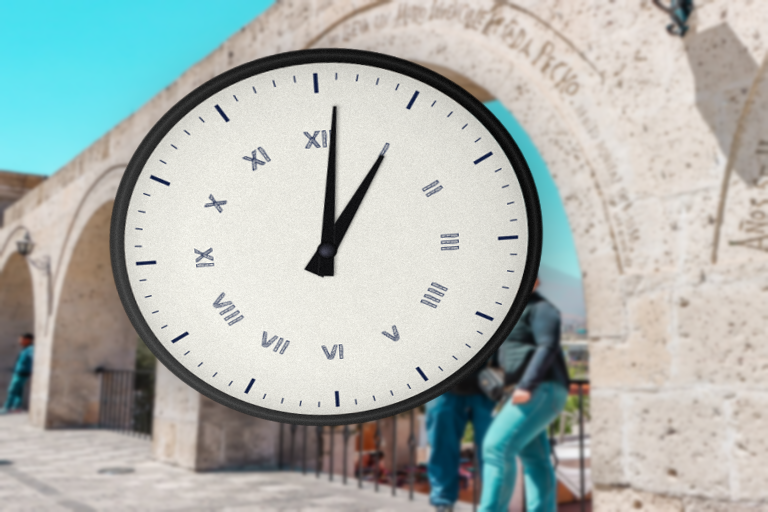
1,01
